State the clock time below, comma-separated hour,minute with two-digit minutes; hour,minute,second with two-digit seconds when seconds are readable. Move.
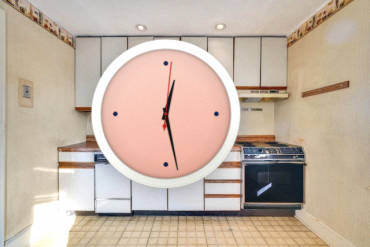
12,28,01
